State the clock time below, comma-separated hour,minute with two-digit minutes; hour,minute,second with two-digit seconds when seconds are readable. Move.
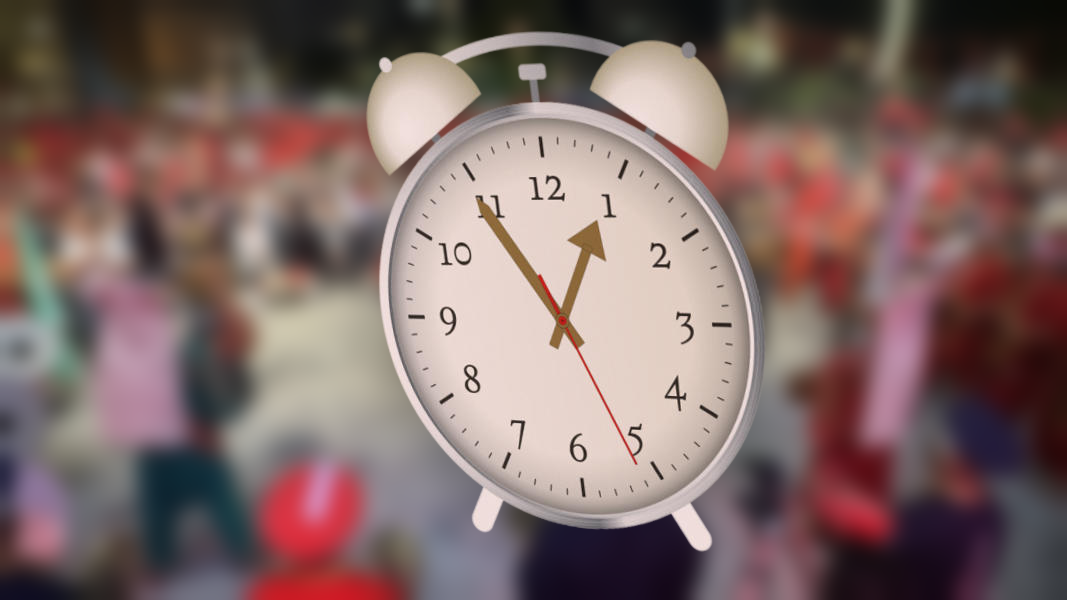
12,54,26
